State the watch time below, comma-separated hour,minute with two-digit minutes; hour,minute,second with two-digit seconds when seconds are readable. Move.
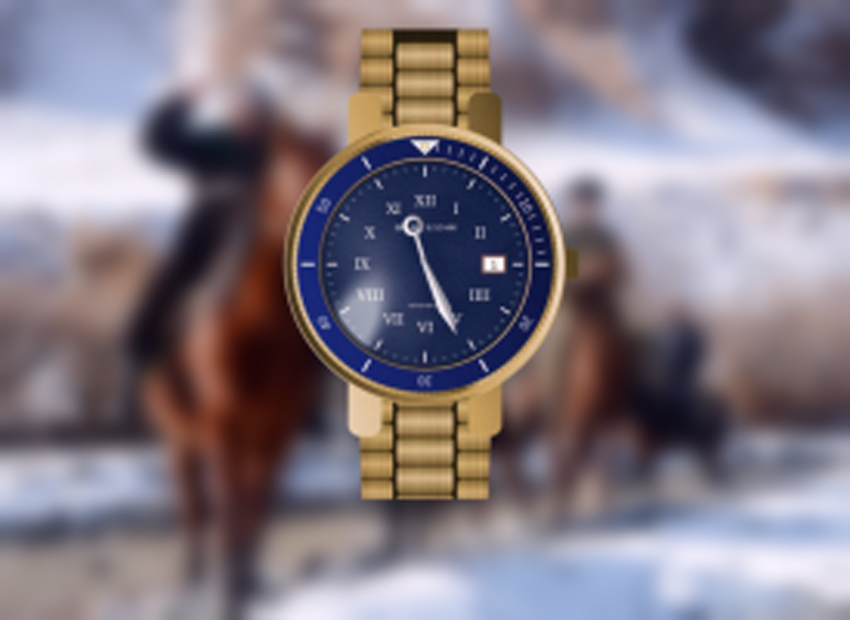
11,26
